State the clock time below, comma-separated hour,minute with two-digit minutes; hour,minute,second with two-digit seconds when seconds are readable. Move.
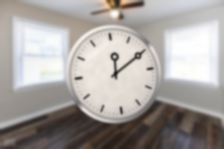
12,10
